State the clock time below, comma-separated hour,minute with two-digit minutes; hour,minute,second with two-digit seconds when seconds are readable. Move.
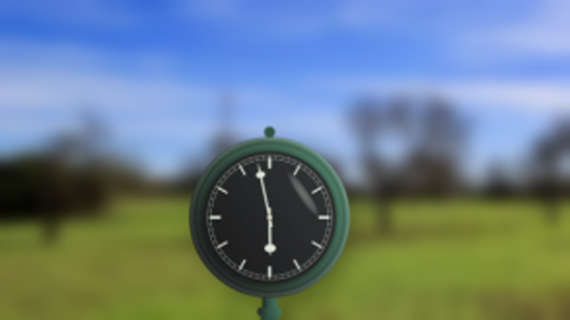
5,58
